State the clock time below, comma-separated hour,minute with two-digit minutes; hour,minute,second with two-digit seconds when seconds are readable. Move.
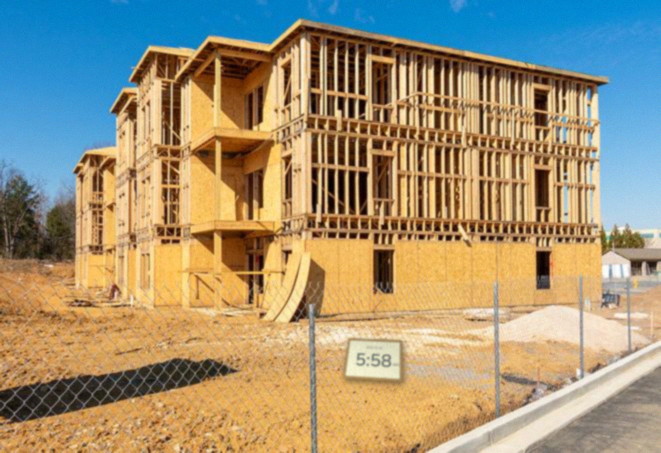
5,58
